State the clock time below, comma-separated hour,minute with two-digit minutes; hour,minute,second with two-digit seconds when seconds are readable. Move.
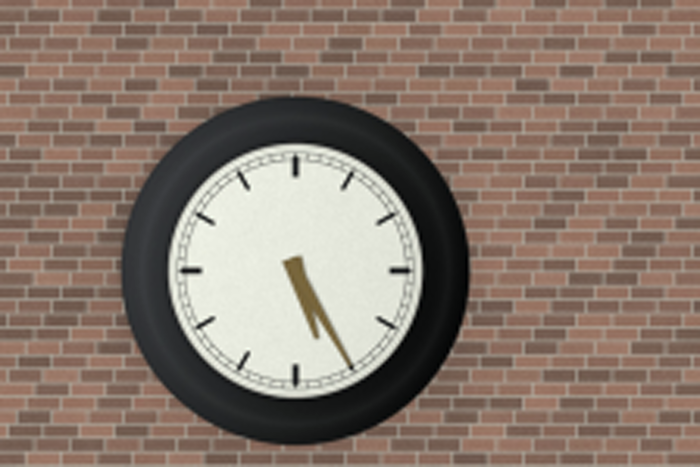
5,25
